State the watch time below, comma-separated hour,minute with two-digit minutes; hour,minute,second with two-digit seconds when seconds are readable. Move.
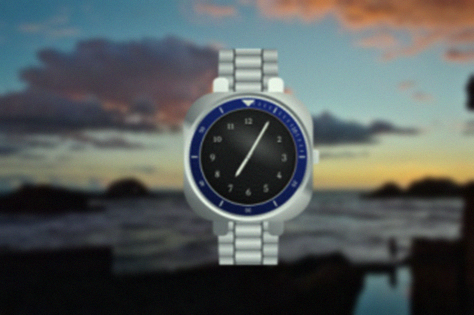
7,05
